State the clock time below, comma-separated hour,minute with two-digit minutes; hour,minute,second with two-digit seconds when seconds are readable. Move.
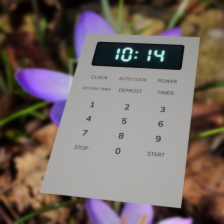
10,14
